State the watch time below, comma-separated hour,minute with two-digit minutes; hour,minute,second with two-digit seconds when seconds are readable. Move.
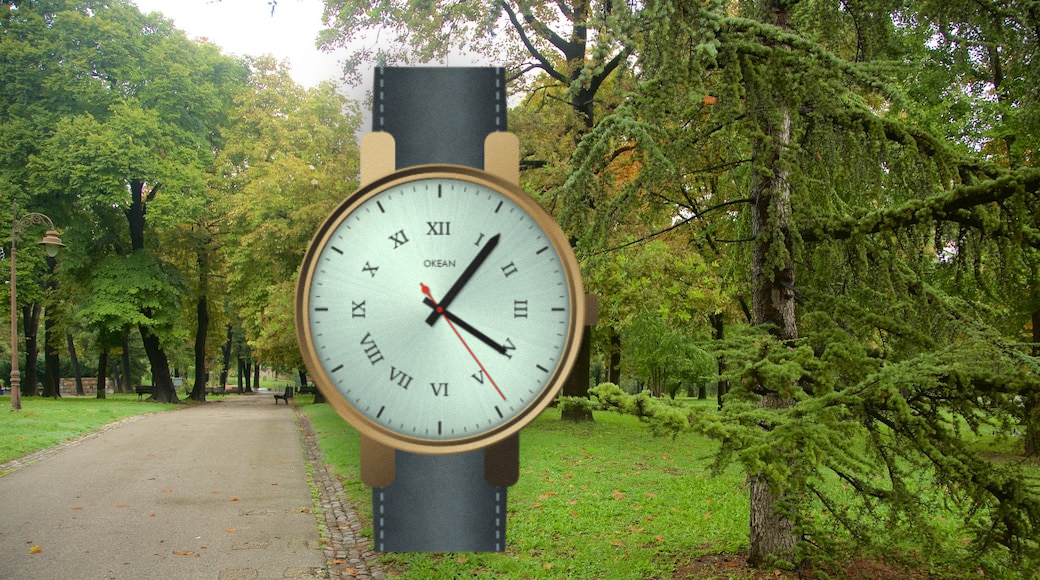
4,06,24
